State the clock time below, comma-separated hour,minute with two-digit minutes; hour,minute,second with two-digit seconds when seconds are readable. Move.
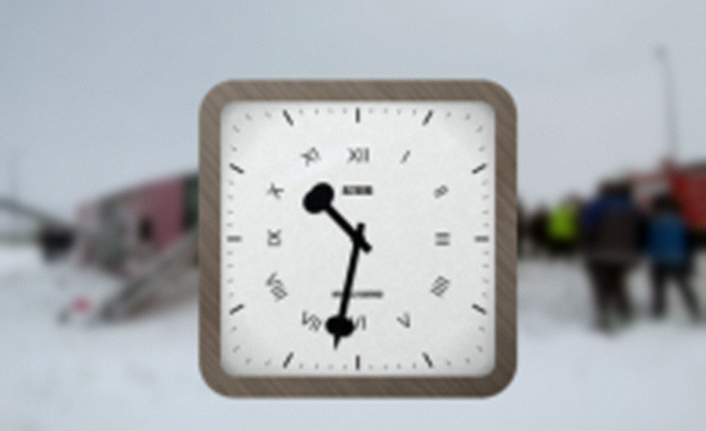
10,32
